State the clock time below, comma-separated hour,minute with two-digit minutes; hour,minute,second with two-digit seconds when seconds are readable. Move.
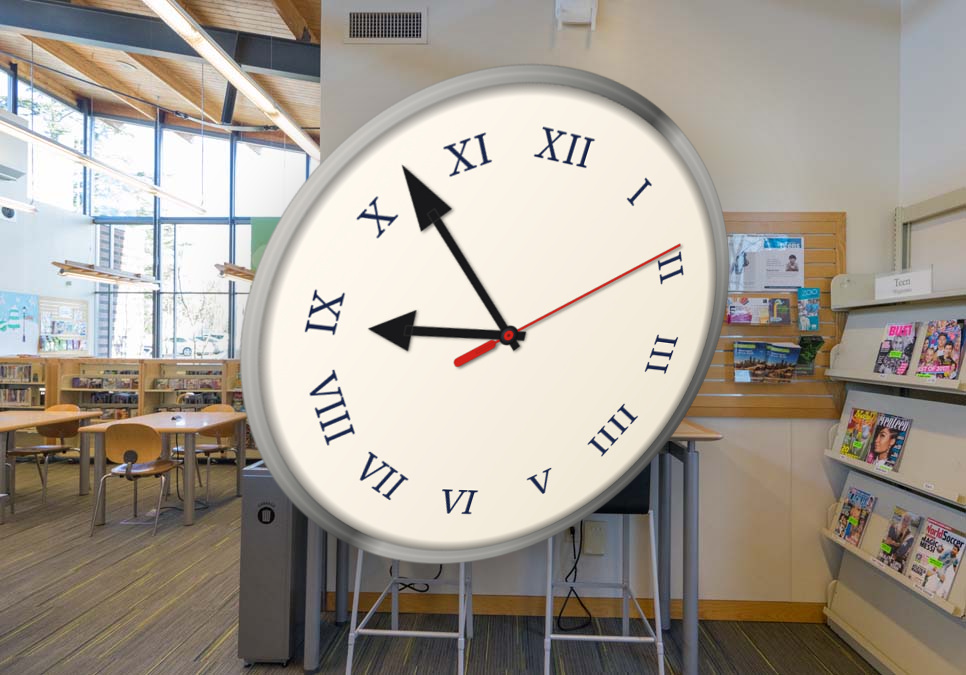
8,52,09
